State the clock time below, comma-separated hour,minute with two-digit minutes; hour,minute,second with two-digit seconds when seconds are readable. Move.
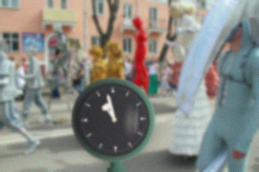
10,58
